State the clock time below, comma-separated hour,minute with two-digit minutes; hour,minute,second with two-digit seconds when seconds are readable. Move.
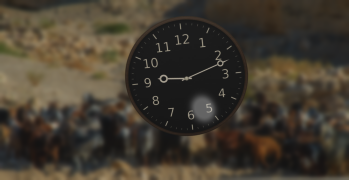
9,12
